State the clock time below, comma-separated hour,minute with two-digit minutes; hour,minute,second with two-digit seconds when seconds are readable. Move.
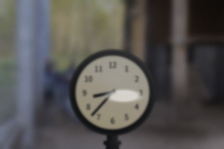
8,37
